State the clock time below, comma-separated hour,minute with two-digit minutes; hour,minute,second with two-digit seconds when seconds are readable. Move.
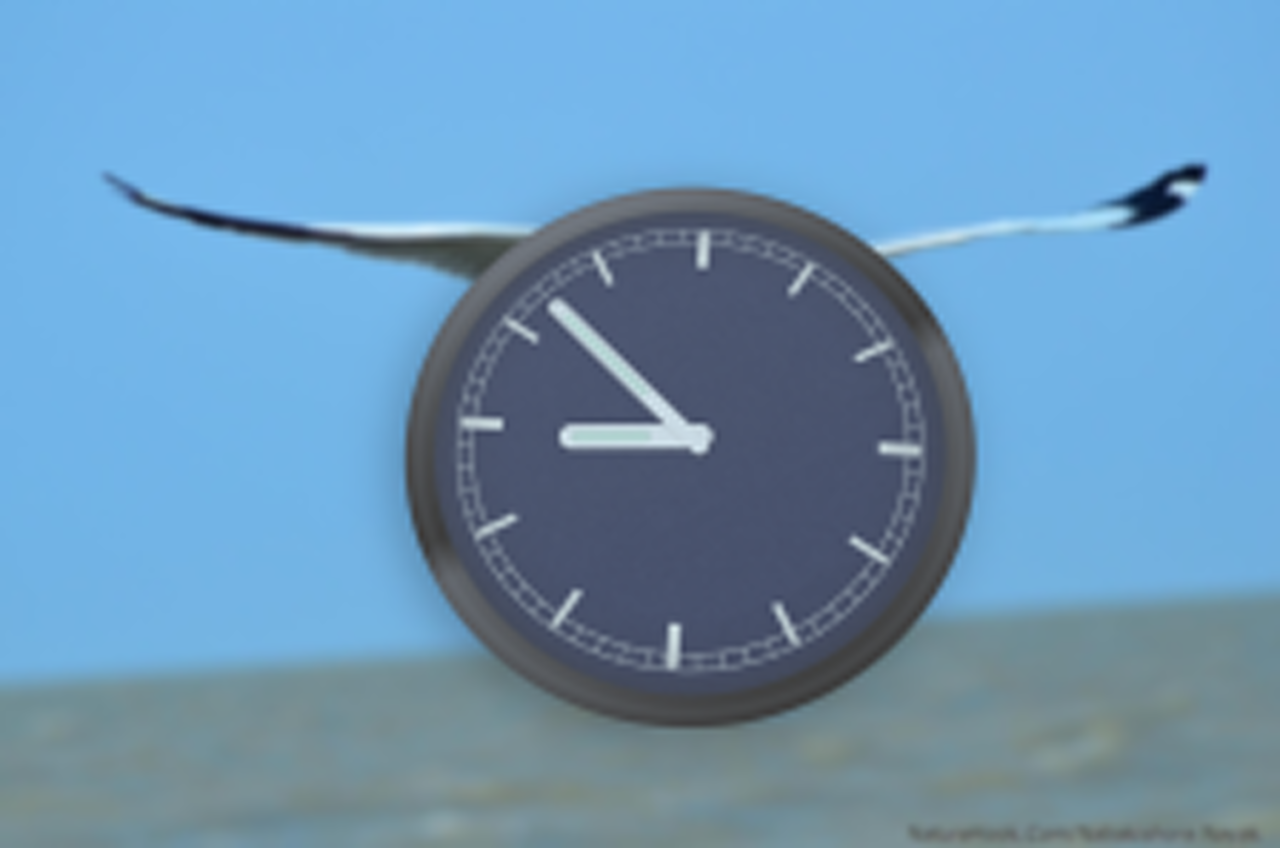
8,52
